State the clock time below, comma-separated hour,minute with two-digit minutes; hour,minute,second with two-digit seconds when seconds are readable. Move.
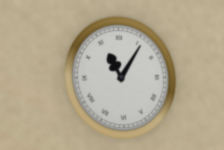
11,06
